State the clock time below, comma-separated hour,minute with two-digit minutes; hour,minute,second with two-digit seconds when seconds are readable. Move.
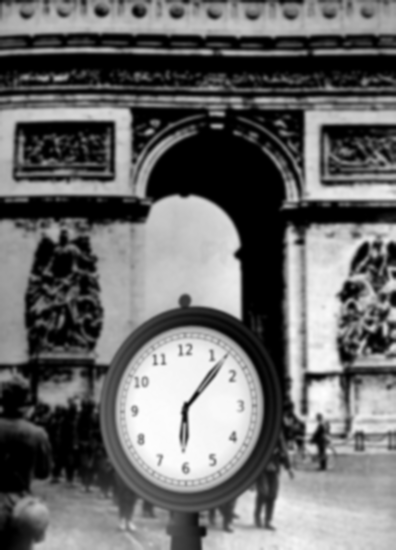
6,07
